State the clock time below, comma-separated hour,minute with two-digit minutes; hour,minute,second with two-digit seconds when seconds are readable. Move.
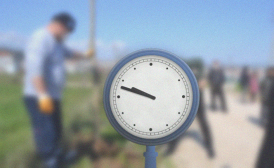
9,48
